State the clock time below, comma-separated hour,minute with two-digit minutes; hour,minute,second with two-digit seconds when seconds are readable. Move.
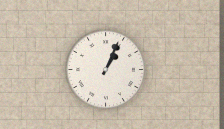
1,04
